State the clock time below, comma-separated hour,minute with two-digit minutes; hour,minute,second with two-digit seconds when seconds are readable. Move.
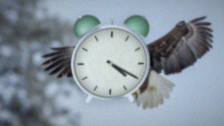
4,20
